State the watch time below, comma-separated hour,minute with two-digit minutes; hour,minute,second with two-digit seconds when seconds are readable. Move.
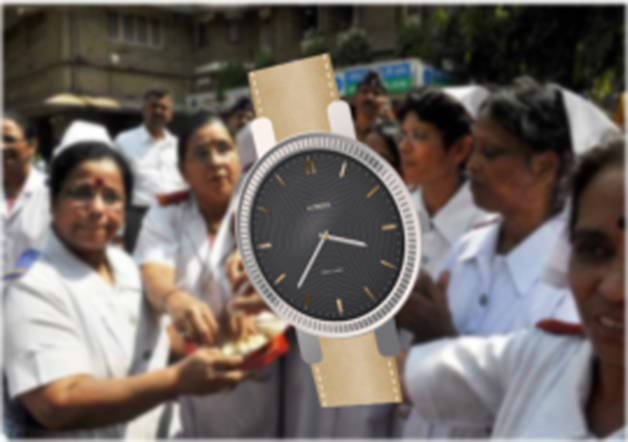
3,37
